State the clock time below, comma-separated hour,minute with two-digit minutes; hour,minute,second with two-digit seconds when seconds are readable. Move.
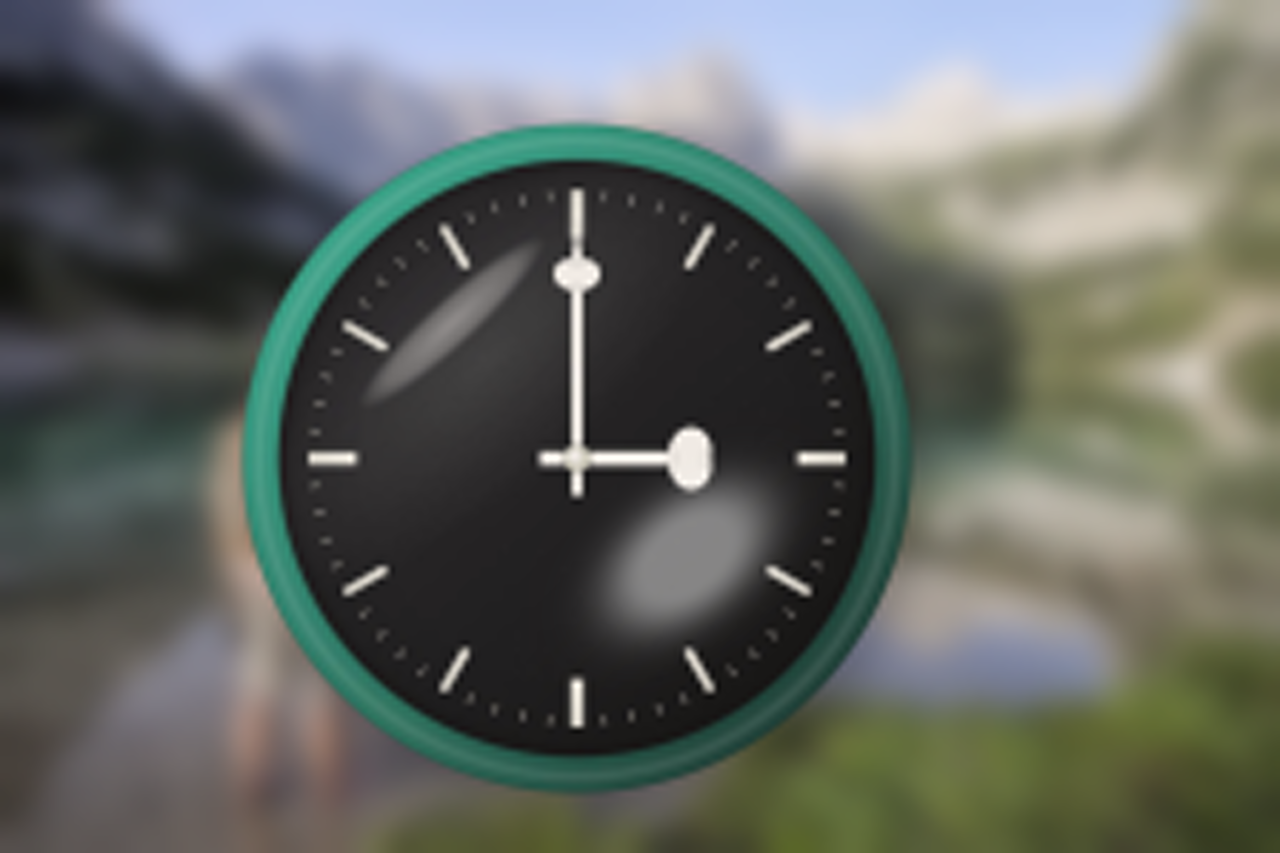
3,00
